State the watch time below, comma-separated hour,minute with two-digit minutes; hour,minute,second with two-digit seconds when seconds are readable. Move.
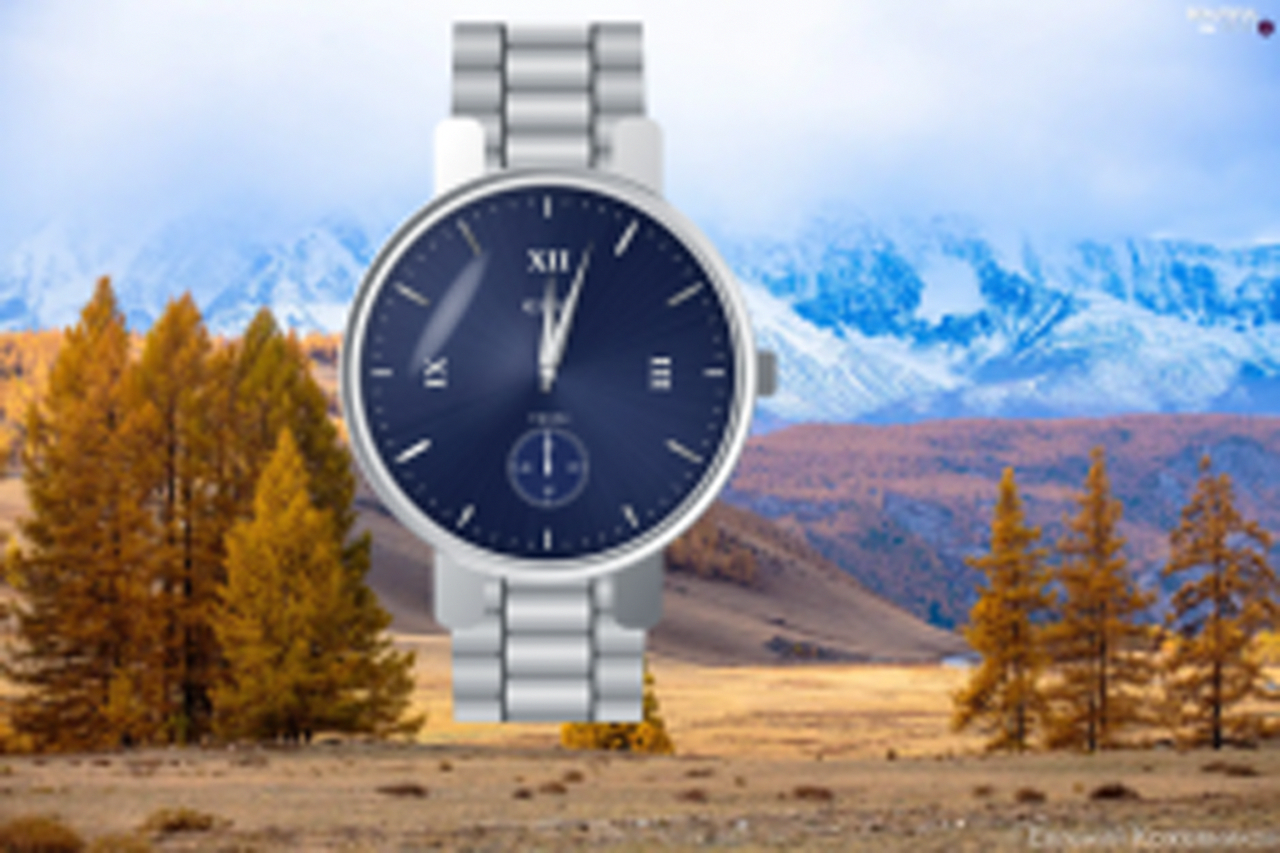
12,03
